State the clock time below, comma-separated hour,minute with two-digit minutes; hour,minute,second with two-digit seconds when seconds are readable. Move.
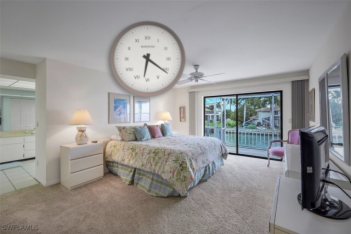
6,21
